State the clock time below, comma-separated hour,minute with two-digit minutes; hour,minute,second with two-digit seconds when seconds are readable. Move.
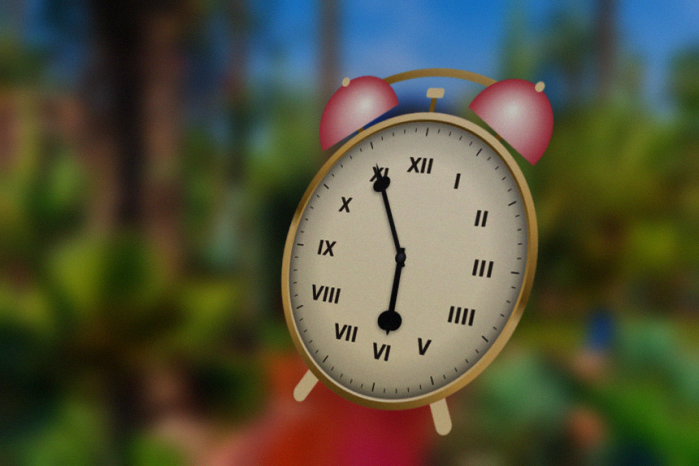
5,55
